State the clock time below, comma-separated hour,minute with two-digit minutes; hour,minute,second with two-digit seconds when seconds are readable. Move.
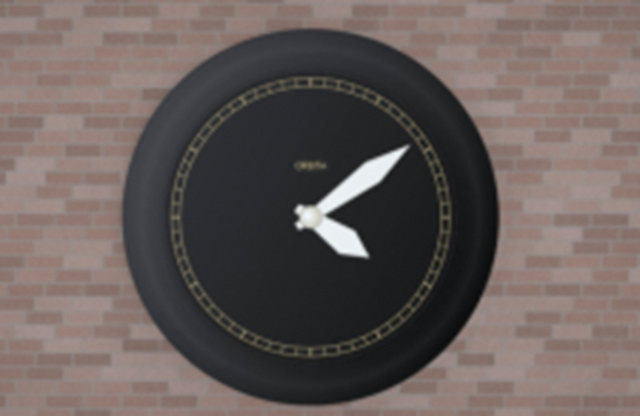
4,09
